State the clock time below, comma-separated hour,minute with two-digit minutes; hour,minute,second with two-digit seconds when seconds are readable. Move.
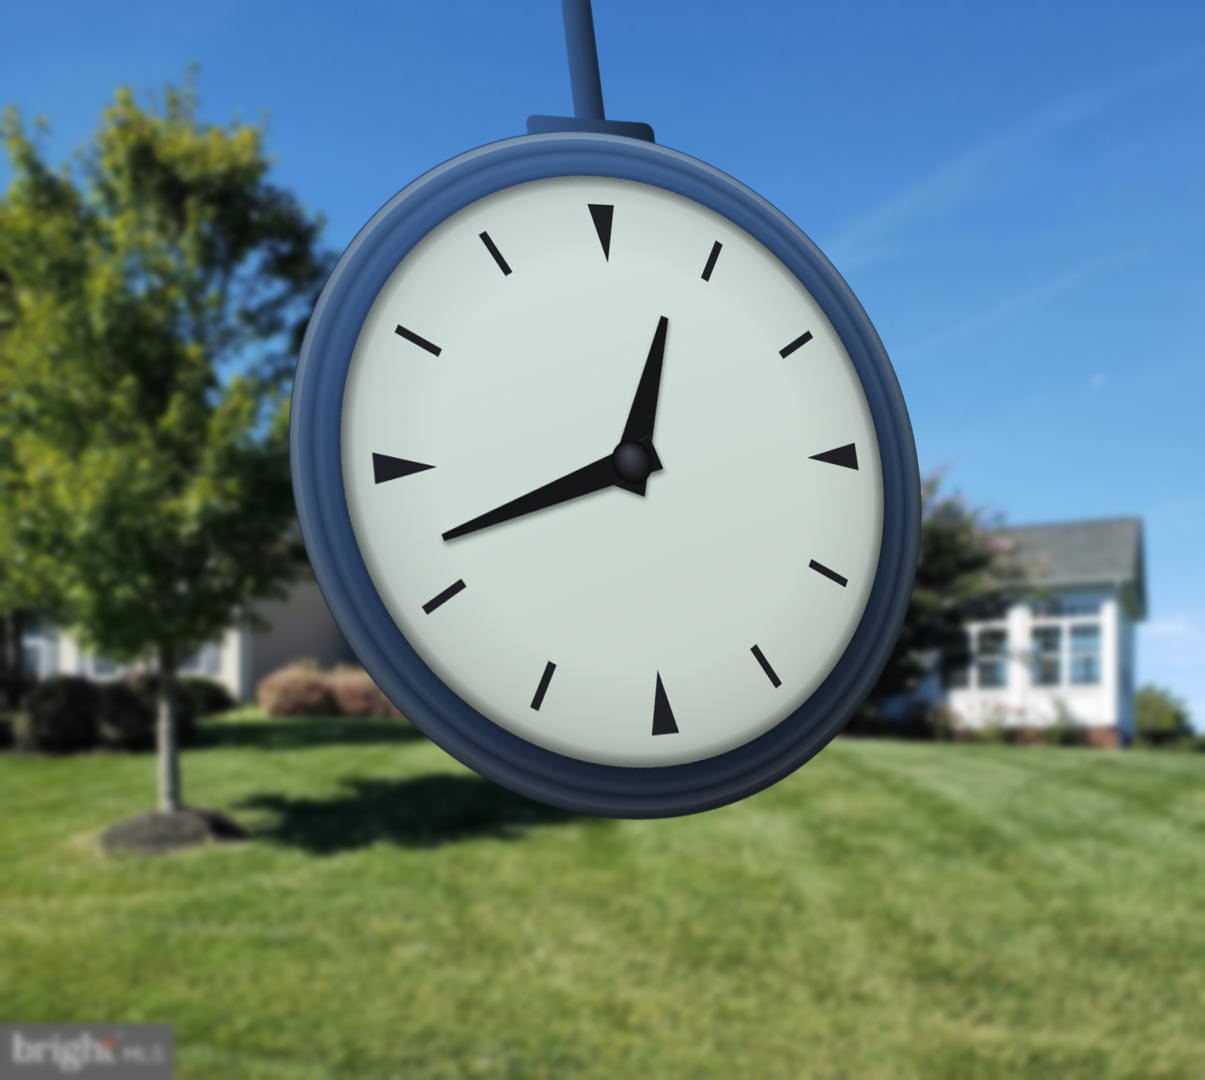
12,42
